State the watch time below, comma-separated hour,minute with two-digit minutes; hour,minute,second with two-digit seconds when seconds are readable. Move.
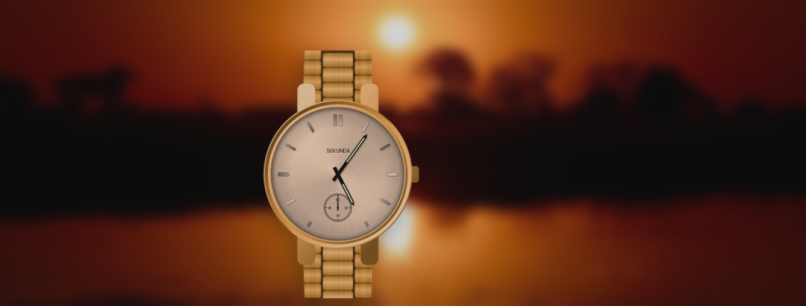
5,06
